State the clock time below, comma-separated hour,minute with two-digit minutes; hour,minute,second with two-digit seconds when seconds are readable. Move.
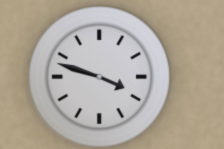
3,48
